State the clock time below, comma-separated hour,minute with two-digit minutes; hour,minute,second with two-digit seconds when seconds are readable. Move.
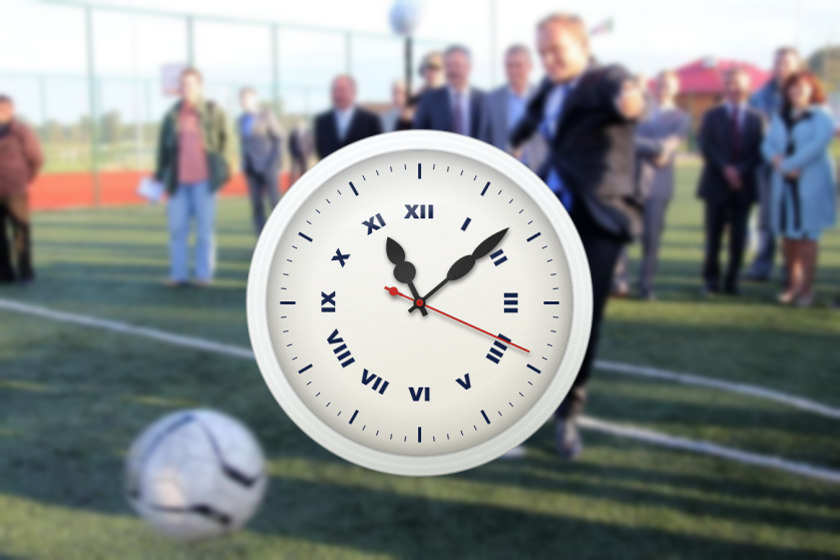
11,08,19
